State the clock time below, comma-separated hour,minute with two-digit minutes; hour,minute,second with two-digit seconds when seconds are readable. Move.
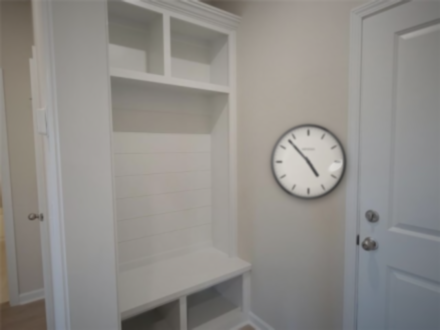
4,53
